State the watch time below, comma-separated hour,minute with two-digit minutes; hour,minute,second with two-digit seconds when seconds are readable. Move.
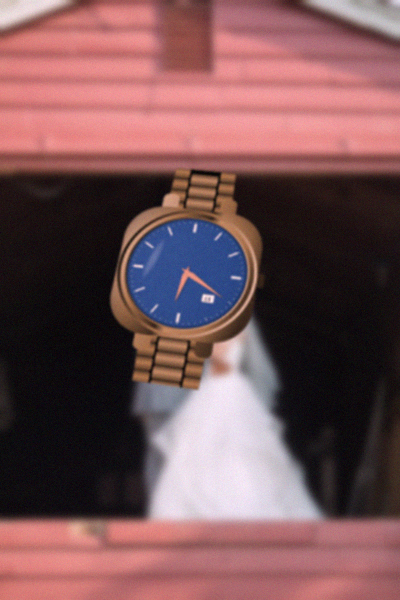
6,20
